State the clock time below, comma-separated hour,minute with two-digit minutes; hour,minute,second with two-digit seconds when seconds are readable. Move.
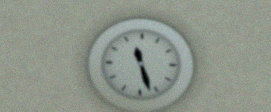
11,27
